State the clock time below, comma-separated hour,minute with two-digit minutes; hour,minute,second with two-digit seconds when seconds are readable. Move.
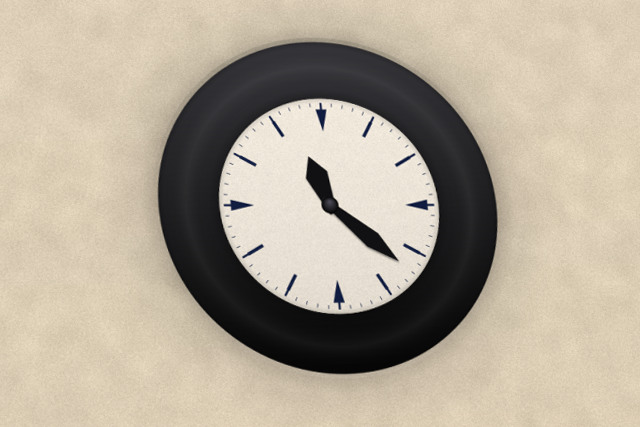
11,22
